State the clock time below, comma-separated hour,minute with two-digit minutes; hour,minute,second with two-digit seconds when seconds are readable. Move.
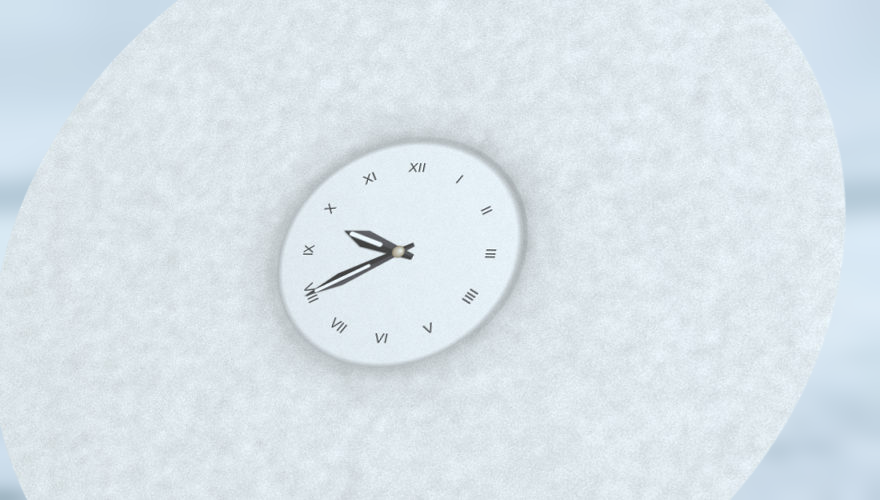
9,40
